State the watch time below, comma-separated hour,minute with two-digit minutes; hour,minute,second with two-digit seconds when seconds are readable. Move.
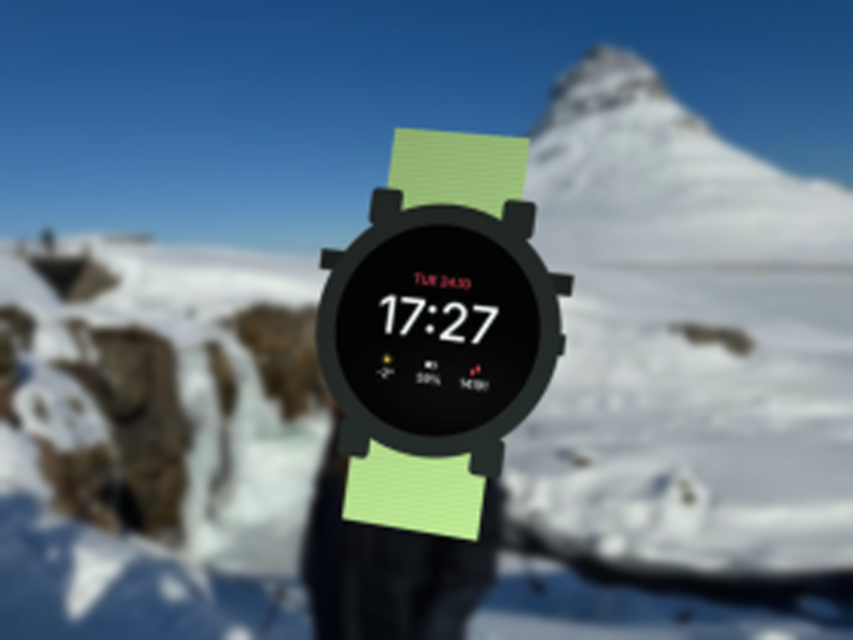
17,27
